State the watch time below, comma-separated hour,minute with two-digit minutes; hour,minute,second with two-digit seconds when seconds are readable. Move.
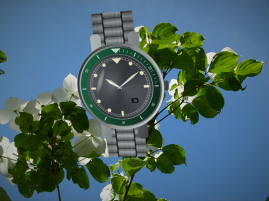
10,09
